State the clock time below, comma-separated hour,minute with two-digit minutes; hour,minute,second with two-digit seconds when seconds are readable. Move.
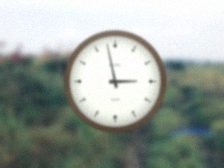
2,58
